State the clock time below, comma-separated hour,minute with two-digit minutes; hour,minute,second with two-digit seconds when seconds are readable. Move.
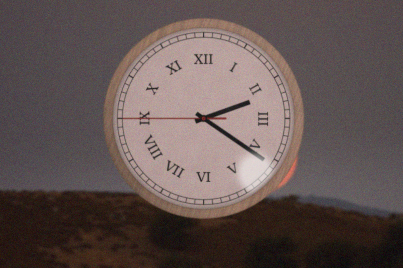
2,20,45
